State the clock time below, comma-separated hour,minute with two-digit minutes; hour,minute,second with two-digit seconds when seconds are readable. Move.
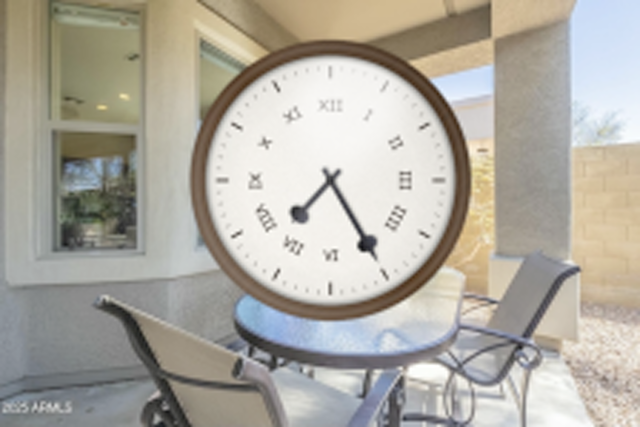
7,25
